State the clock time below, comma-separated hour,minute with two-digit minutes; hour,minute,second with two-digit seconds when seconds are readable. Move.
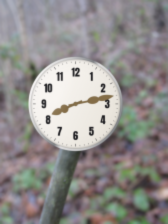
8,13
